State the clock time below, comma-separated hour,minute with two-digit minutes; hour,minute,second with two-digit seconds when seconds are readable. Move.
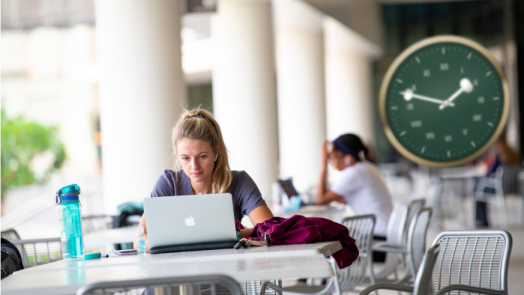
1,48
